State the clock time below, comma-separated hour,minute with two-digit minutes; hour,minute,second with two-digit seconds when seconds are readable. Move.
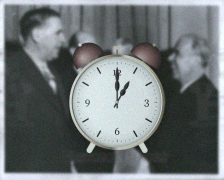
1,00
